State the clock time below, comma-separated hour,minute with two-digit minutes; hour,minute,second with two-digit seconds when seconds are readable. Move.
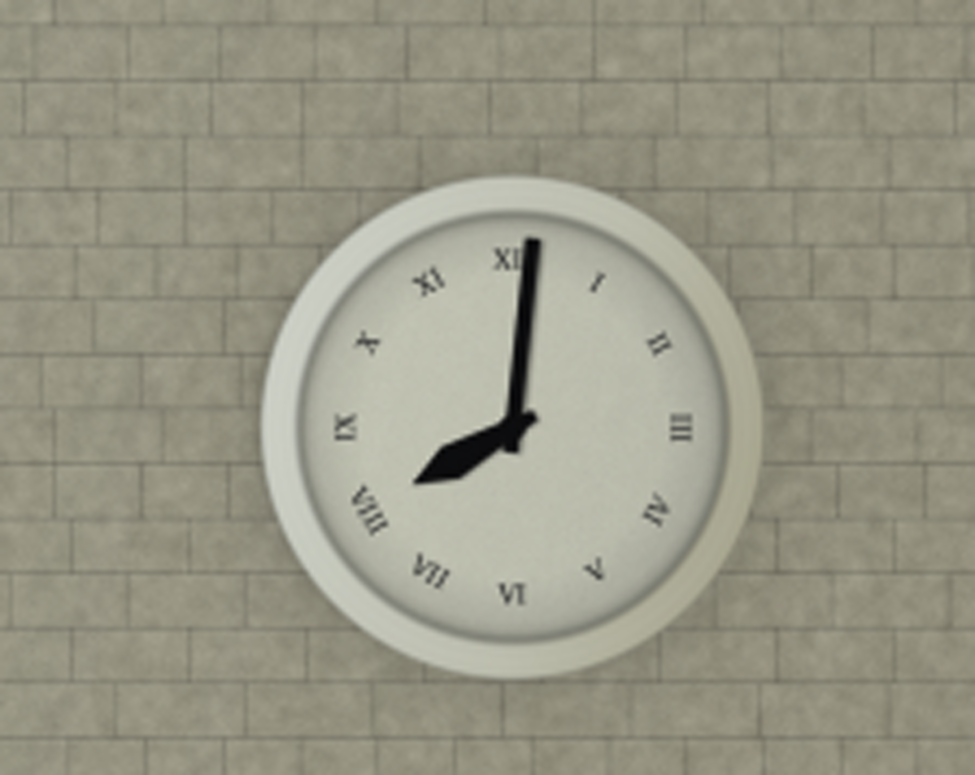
8,01
